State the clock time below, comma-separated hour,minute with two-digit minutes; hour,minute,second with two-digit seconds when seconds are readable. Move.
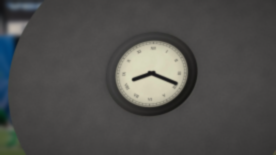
8,19
